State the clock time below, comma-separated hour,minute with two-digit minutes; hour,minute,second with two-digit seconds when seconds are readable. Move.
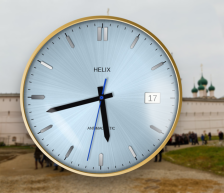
5,42,32
